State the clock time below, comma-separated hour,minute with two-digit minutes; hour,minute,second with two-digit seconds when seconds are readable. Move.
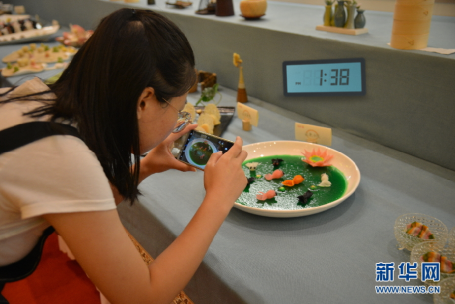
1,38
